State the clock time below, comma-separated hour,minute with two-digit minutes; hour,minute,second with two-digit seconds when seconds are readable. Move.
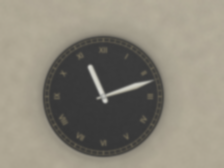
11,12
